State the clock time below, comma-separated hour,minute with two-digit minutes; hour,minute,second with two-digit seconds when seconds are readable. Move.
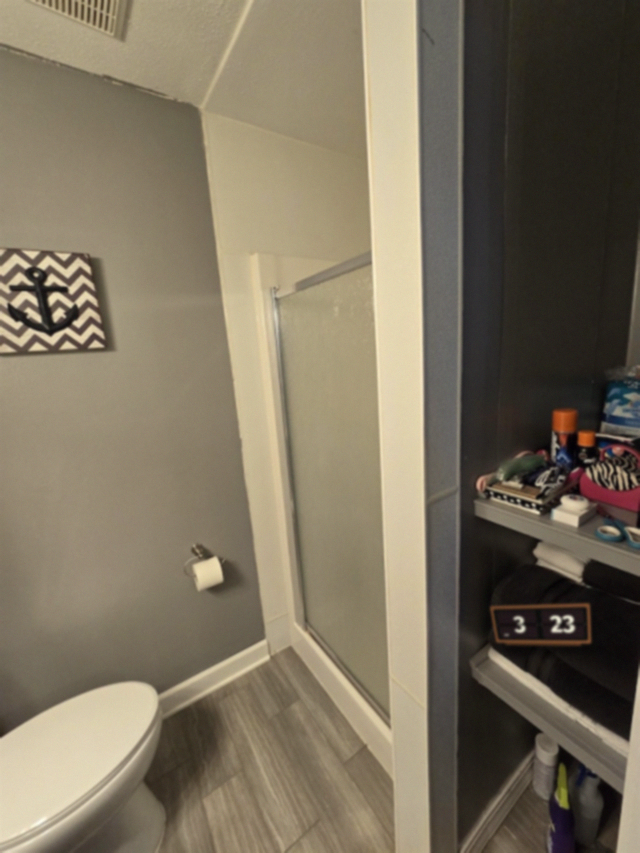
3,23
